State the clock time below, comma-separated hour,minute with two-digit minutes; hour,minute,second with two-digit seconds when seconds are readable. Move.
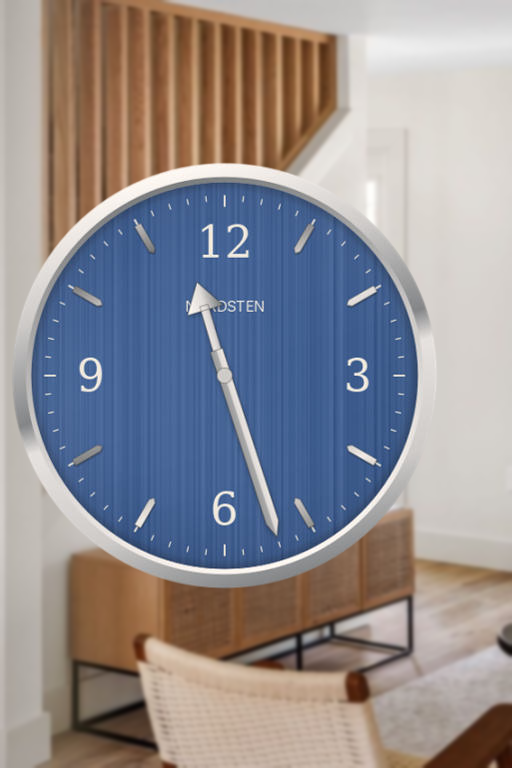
11,27
